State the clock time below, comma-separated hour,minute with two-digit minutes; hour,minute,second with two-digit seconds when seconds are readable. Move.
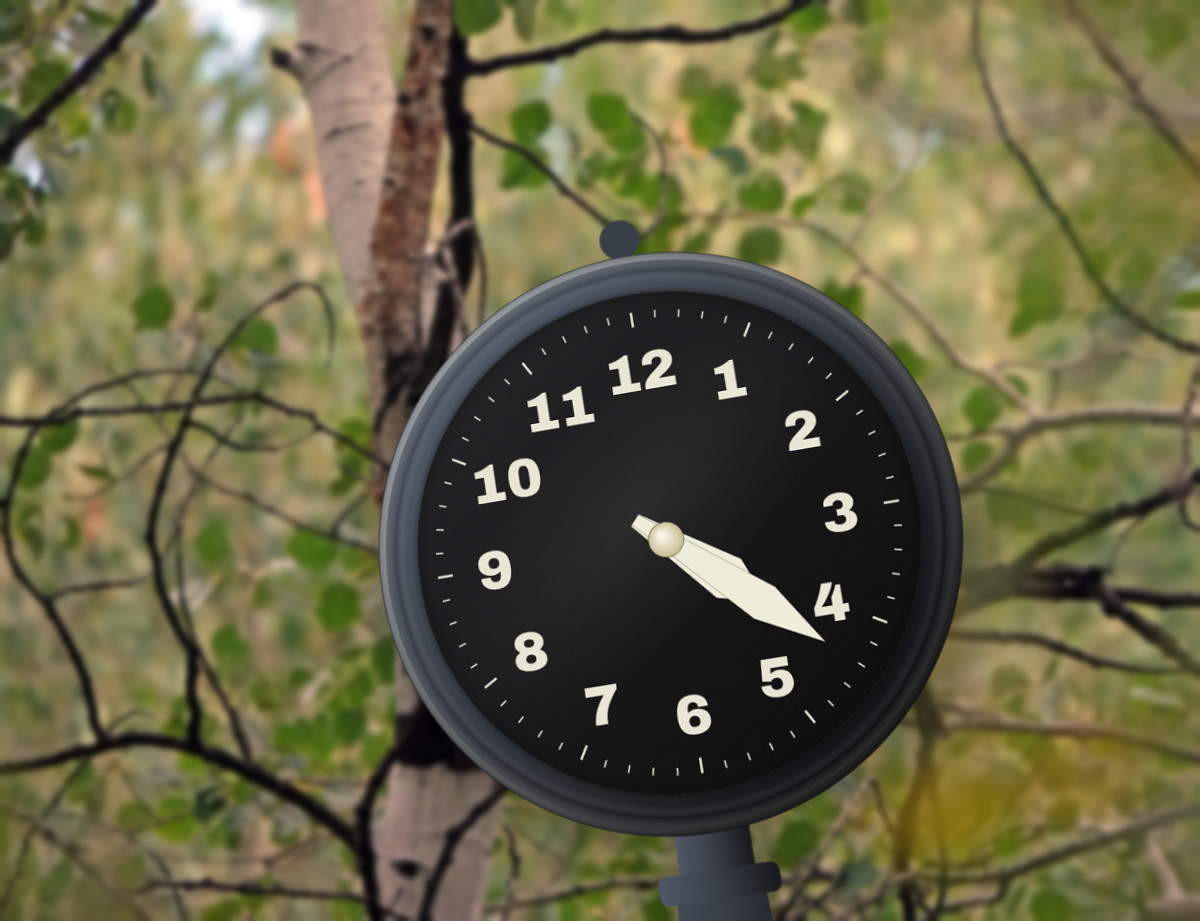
4,22
